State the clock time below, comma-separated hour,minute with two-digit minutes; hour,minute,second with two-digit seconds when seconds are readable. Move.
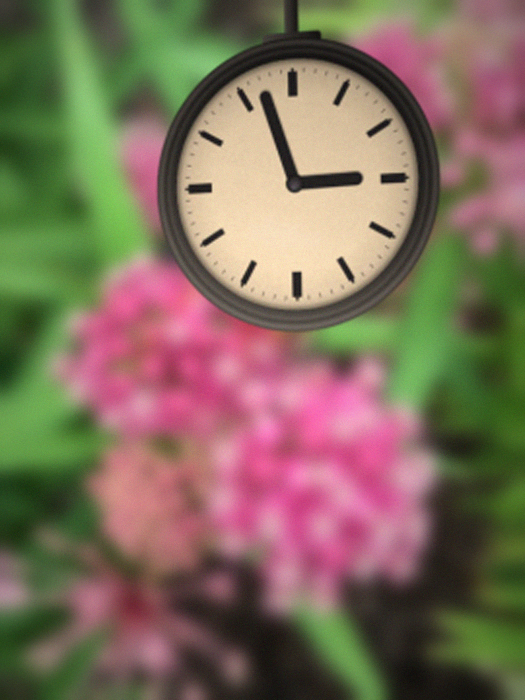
2,57
